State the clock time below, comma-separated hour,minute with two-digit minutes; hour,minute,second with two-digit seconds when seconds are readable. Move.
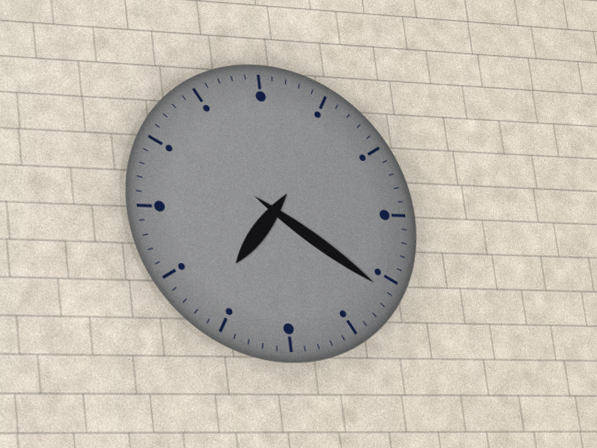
7,21
